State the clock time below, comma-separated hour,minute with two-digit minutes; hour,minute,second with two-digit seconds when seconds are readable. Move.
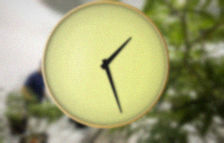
1,27
